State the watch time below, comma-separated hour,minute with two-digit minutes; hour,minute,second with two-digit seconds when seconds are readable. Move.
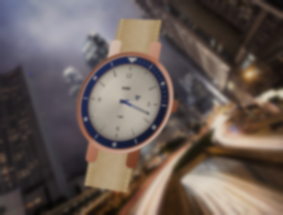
2,18
